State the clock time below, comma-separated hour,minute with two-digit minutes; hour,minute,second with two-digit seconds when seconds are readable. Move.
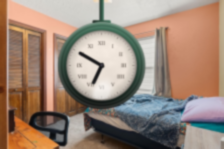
6,50
